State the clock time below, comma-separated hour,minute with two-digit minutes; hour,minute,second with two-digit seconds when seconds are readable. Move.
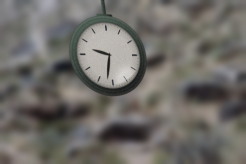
9,32
